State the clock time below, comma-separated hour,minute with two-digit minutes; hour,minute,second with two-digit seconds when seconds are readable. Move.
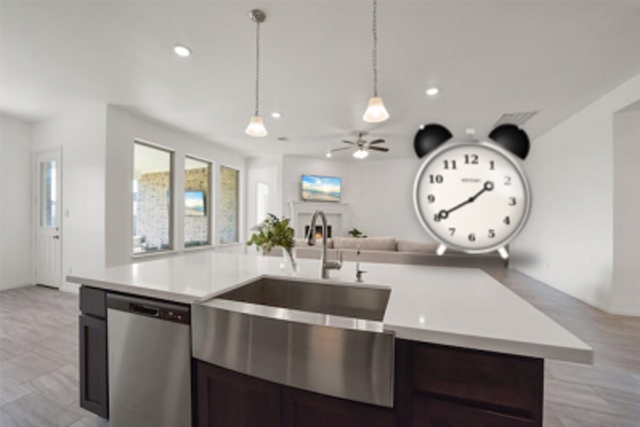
1,40
